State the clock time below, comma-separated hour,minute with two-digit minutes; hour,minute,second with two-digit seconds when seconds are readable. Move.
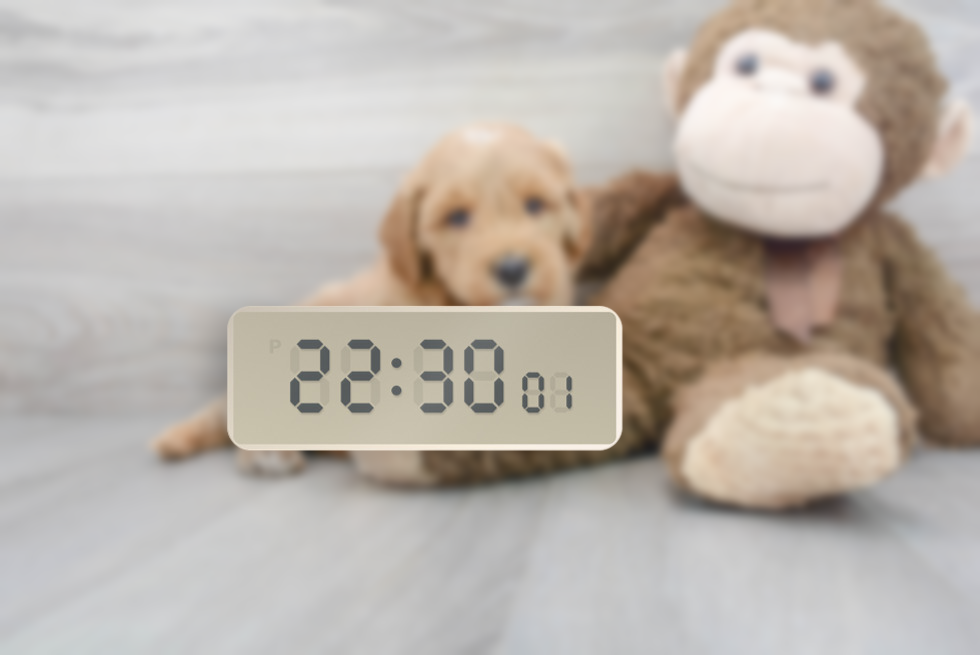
22,30,01
